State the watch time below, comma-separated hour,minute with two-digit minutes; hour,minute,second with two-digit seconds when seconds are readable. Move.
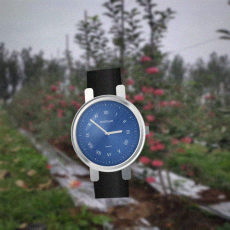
2,52
